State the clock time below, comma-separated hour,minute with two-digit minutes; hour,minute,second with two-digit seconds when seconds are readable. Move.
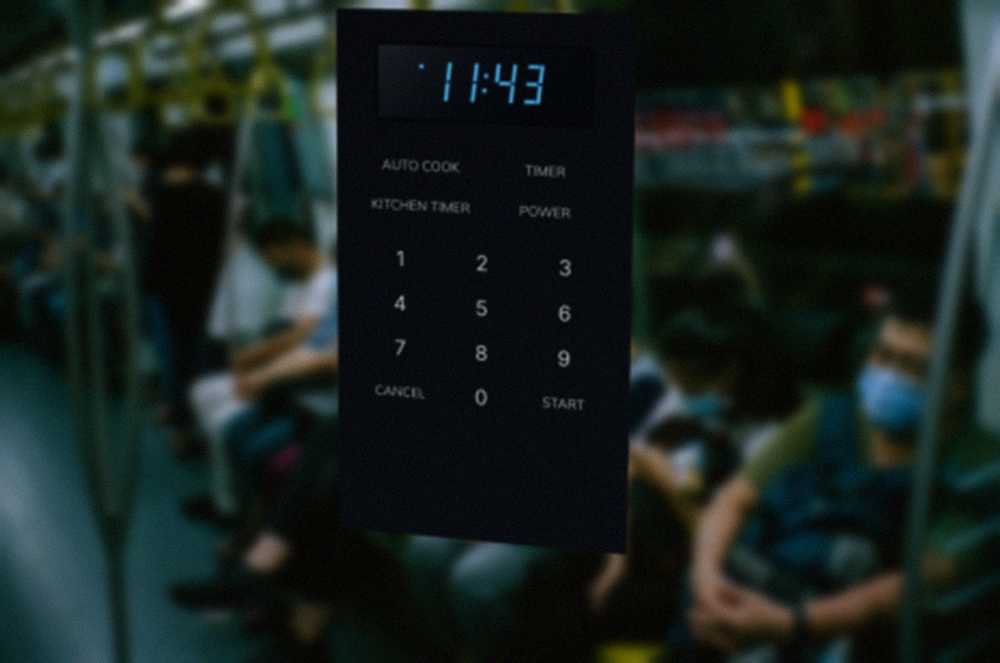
11,43
